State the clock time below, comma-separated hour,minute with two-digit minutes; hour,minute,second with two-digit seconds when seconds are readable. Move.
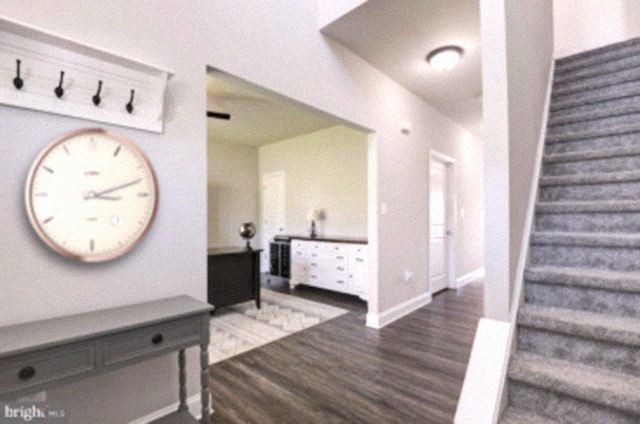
3,12
